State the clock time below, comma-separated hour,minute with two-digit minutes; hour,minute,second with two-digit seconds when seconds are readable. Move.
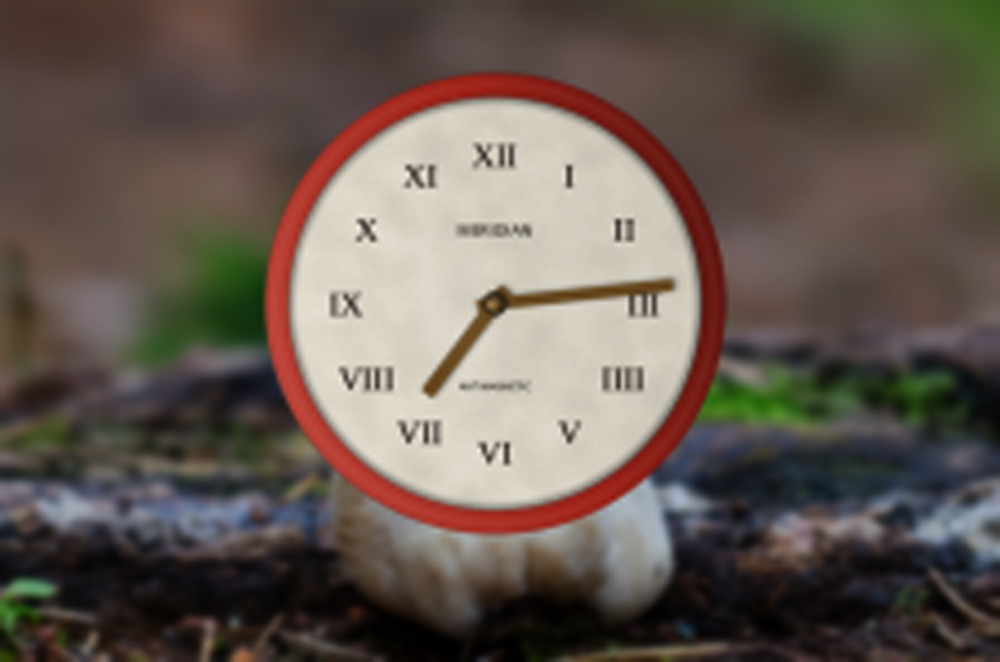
7,14
